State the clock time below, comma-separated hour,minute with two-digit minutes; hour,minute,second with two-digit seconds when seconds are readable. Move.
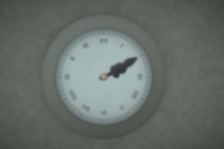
2,10
